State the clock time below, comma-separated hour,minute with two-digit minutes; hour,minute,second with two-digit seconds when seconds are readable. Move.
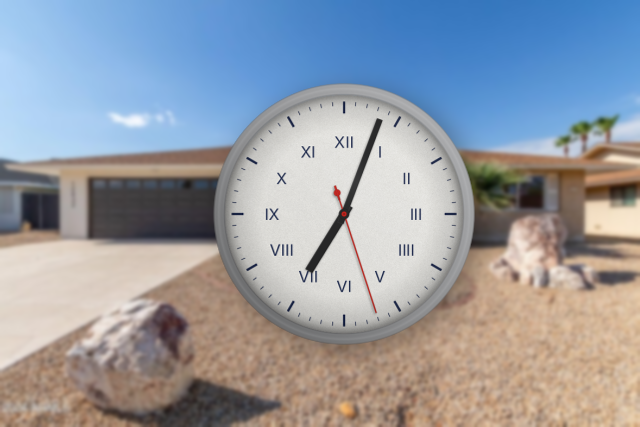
7,03,27
